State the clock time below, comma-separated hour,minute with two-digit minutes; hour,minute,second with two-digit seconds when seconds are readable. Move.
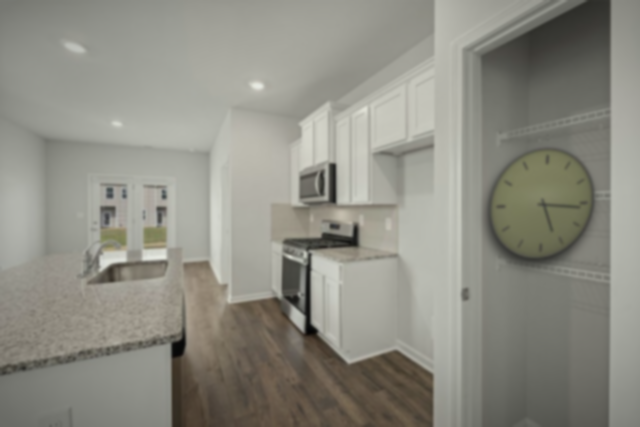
5,16
